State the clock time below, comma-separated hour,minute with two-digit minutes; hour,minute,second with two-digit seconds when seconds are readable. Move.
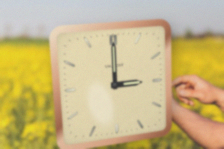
3,00
